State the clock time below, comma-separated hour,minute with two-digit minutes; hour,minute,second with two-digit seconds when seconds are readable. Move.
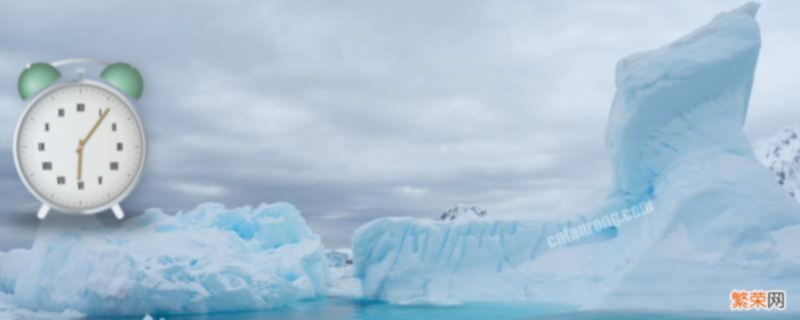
6,06
